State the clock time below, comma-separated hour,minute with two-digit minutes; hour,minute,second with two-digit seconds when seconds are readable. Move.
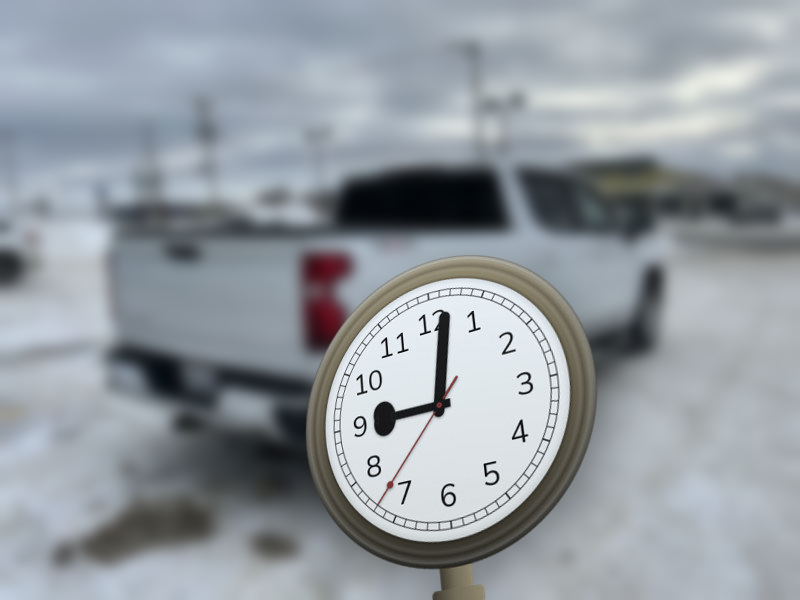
9,01,37
